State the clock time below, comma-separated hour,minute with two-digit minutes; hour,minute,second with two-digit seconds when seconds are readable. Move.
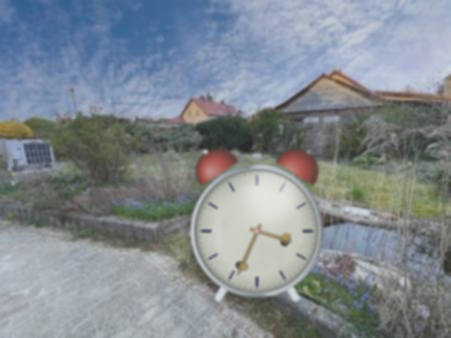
3,34
